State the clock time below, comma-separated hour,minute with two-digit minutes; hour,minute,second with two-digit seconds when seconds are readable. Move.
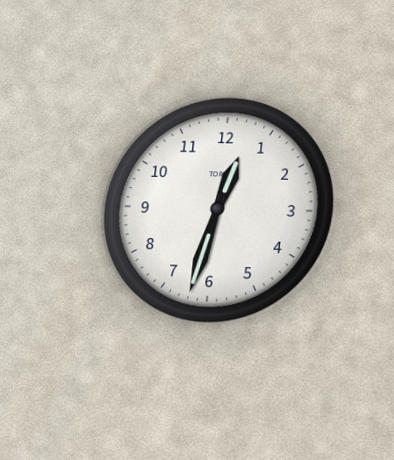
12,32
